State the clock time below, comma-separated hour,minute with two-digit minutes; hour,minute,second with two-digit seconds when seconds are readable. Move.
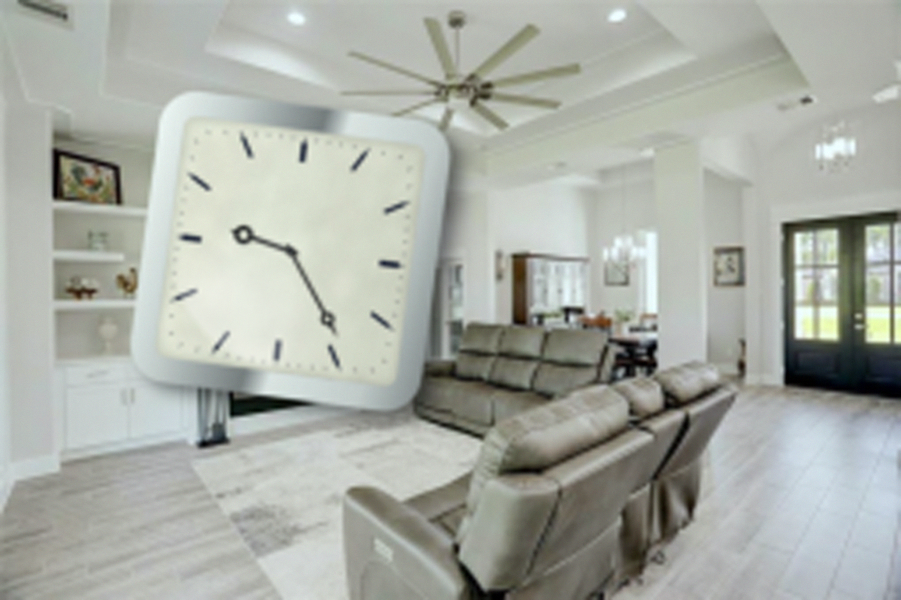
9,24
